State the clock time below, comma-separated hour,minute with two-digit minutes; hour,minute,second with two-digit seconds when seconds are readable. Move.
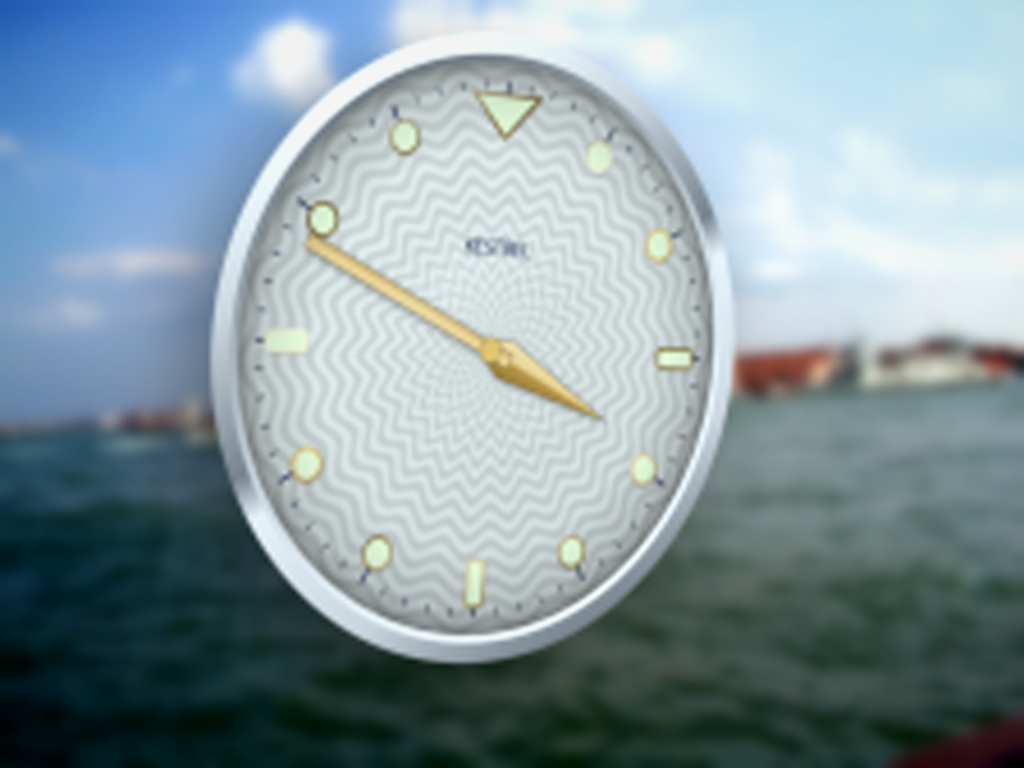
3,49
